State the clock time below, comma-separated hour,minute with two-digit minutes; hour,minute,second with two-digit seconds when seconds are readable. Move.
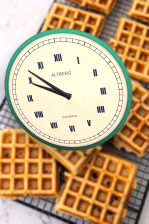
9,52
